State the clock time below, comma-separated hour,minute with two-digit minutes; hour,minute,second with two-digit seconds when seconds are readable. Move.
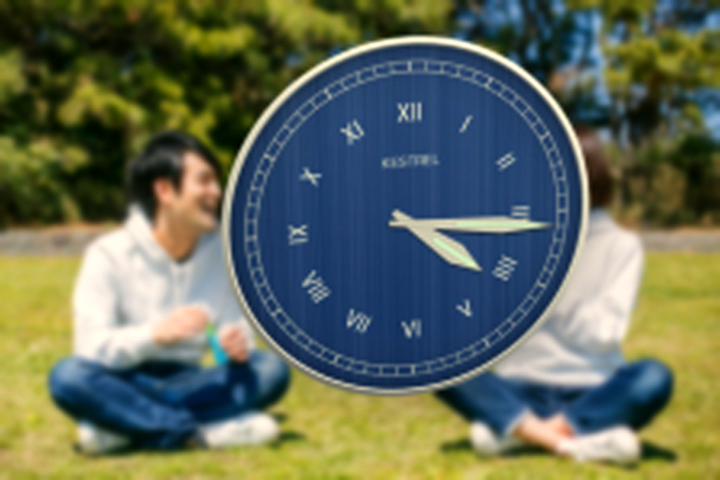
4,16
